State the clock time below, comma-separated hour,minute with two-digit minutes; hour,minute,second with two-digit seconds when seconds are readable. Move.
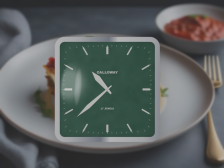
10,38
